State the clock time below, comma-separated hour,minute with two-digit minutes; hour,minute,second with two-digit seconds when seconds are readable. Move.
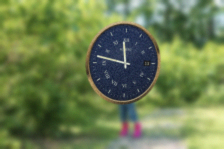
11,47
